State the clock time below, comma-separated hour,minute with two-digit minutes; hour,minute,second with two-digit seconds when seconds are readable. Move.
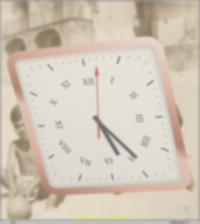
5,24,02
